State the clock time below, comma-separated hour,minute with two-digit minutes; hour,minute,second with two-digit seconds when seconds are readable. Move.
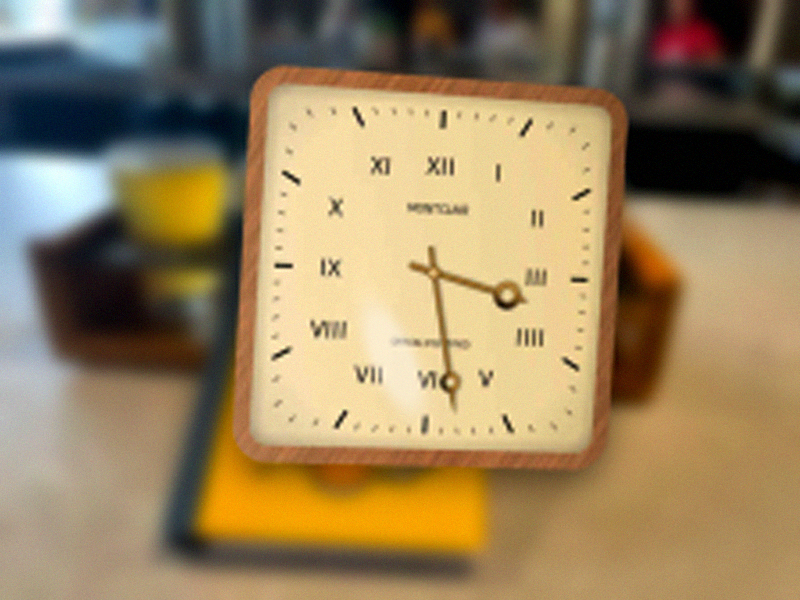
3,28
